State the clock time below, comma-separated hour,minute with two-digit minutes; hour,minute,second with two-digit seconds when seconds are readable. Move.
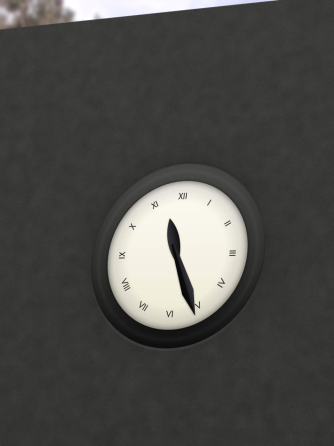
11,26
